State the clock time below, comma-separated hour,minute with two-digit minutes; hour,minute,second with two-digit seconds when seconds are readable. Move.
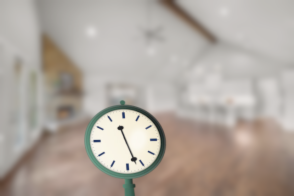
11,27
